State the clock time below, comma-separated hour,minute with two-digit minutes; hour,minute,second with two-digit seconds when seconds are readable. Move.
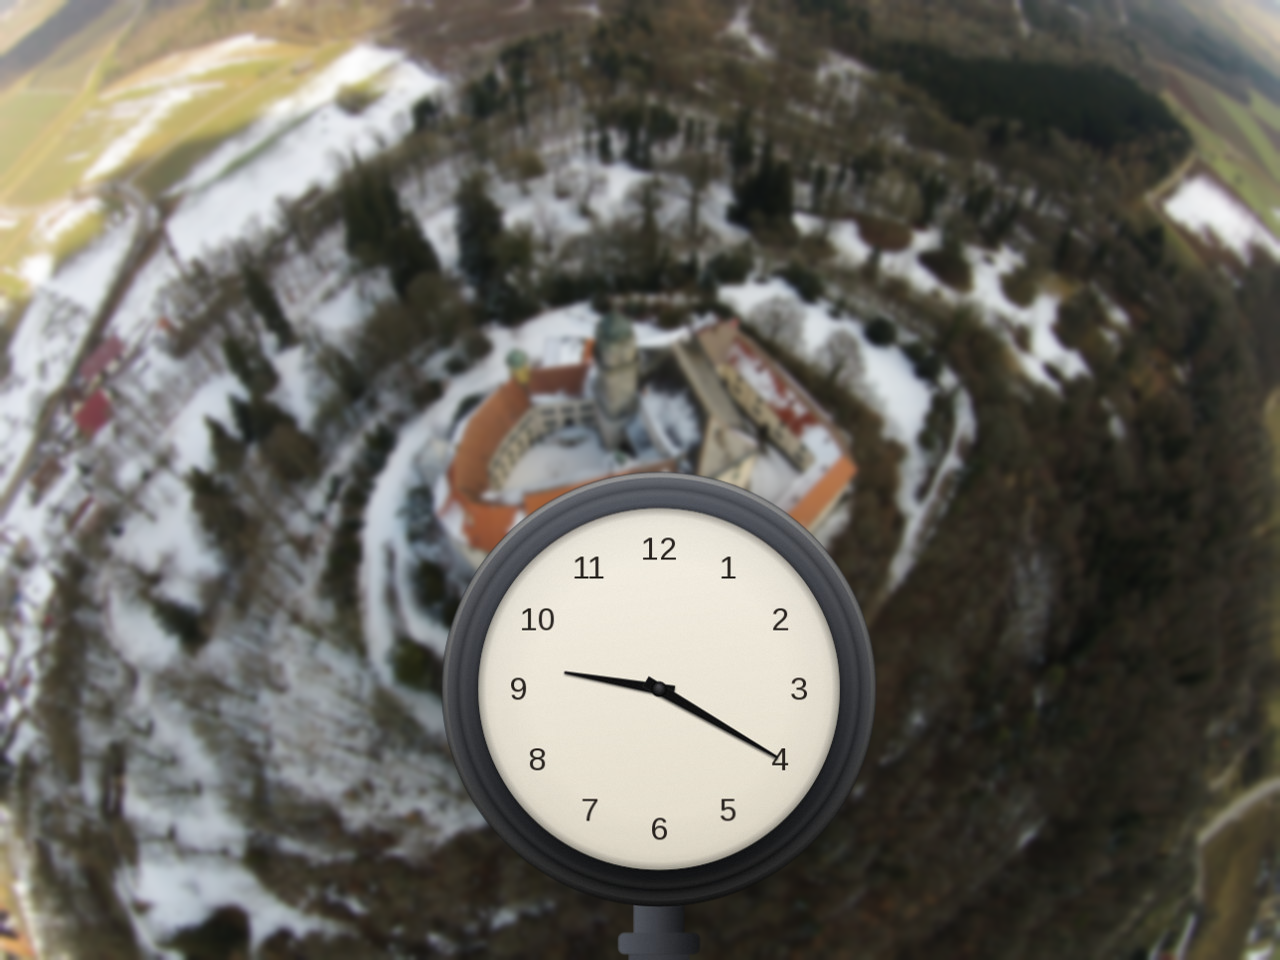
9,20
